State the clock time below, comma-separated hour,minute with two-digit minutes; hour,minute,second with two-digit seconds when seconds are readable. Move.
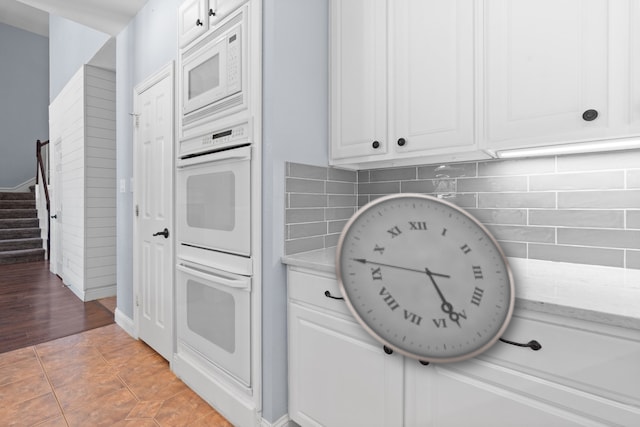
5,26,47
